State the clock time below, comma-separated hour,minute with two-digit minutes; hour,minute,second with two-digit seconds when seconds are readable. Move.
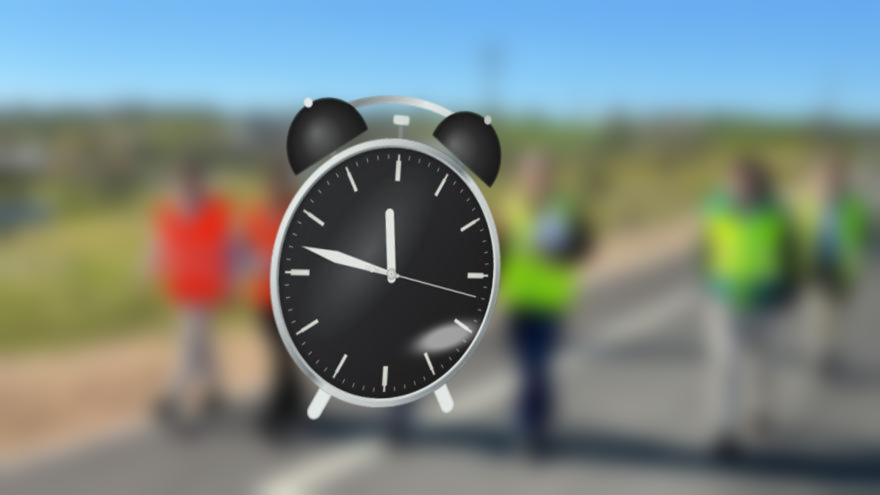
11,47,17
